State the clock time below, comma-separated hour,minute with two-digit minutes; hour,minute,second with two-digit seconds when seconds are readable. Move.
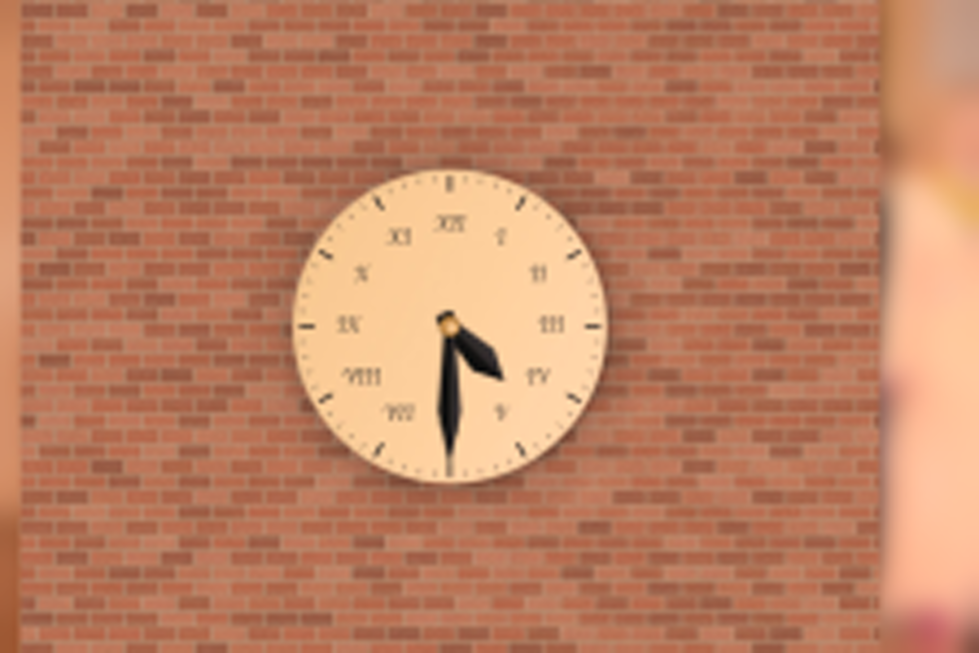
4,30
